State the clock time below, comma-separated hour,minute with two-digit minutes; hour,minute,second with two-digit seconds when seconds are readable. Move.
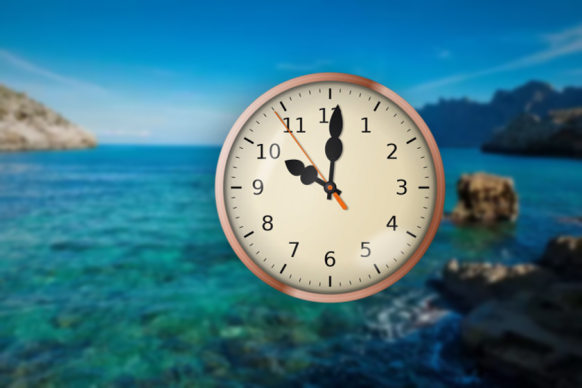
10,00,54
